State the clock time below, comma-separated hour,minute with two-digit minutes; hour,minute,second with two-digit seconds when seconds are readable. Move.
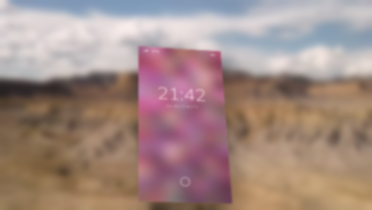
21,42
